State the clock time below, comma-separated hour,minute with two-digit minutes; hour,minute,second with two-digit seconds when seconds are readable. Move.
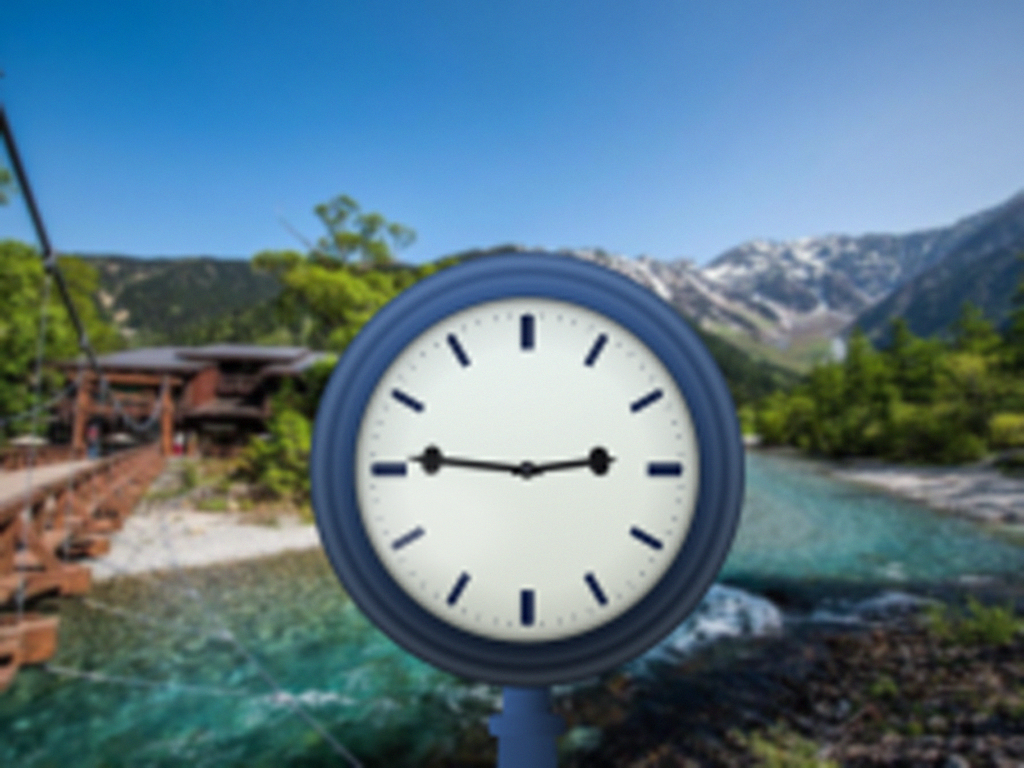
2,46
